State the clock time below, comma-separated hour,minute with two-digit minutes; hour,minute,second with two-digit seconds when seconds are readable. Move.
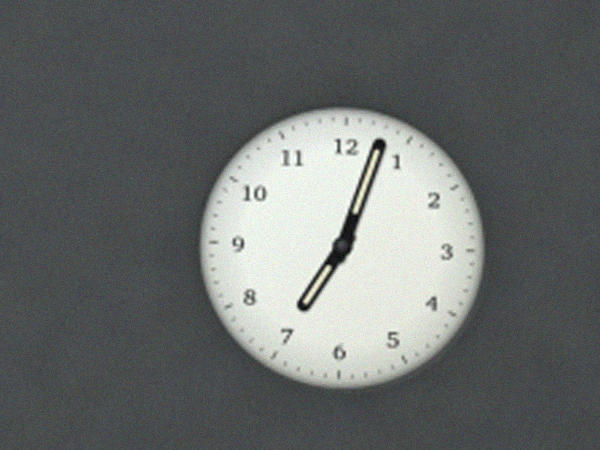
7,03
